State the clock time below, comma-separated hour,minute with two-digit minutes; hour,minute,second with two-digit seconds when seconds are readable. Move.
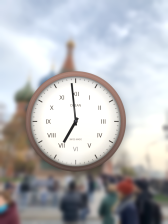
6,59
